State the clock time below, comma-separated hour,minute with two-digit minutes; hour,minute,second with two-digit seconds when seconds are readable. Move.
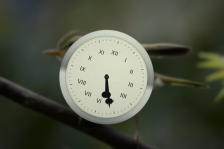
5,26
